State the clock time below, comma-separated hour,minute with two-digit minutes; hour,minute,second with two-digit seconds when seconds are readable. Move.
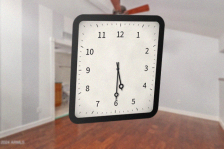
5,30
